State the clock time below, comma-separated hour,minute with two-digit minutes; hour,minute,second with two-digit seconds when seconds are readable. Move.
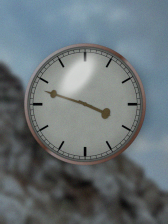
3,48
